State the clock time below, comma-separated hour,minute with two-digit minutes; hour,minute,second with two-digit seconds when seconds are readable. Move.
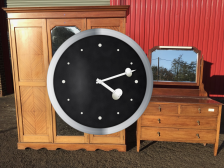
4,12
